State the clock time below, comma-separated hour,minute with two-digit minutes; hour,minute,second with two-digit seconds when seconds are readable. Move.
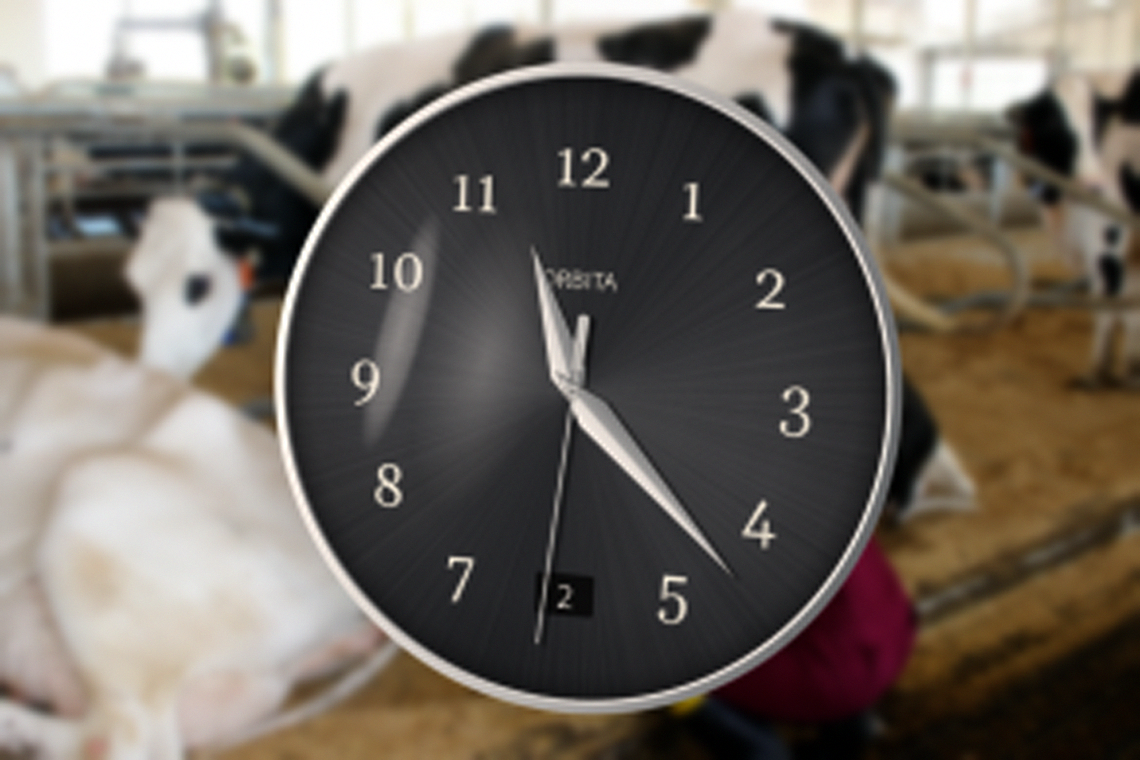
11,22,31
